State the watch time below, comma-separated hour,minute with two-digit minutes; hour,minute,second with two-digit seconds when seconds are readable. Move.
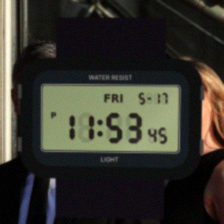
11,53,45
